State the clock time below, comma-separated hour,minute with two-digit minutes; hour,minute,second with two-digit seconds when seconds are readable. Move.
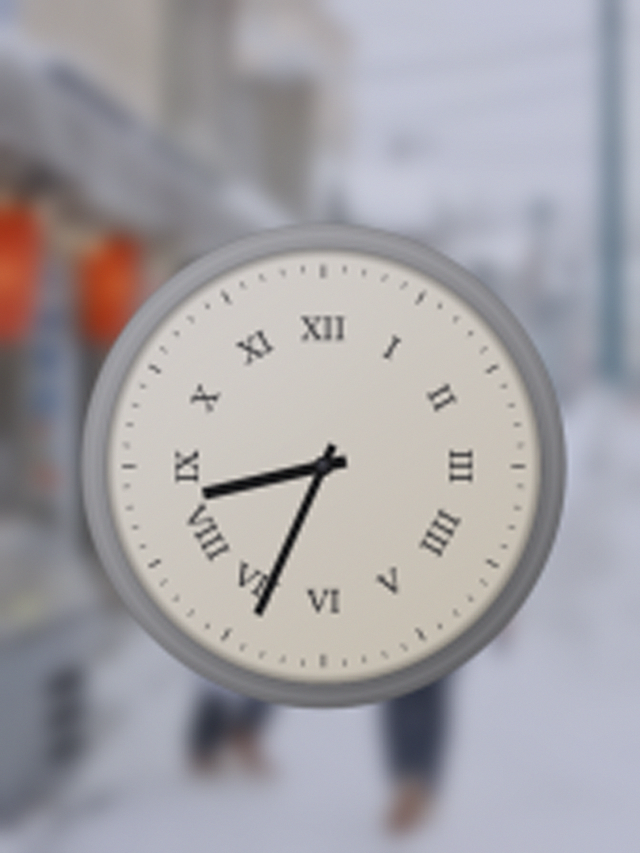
8,34
